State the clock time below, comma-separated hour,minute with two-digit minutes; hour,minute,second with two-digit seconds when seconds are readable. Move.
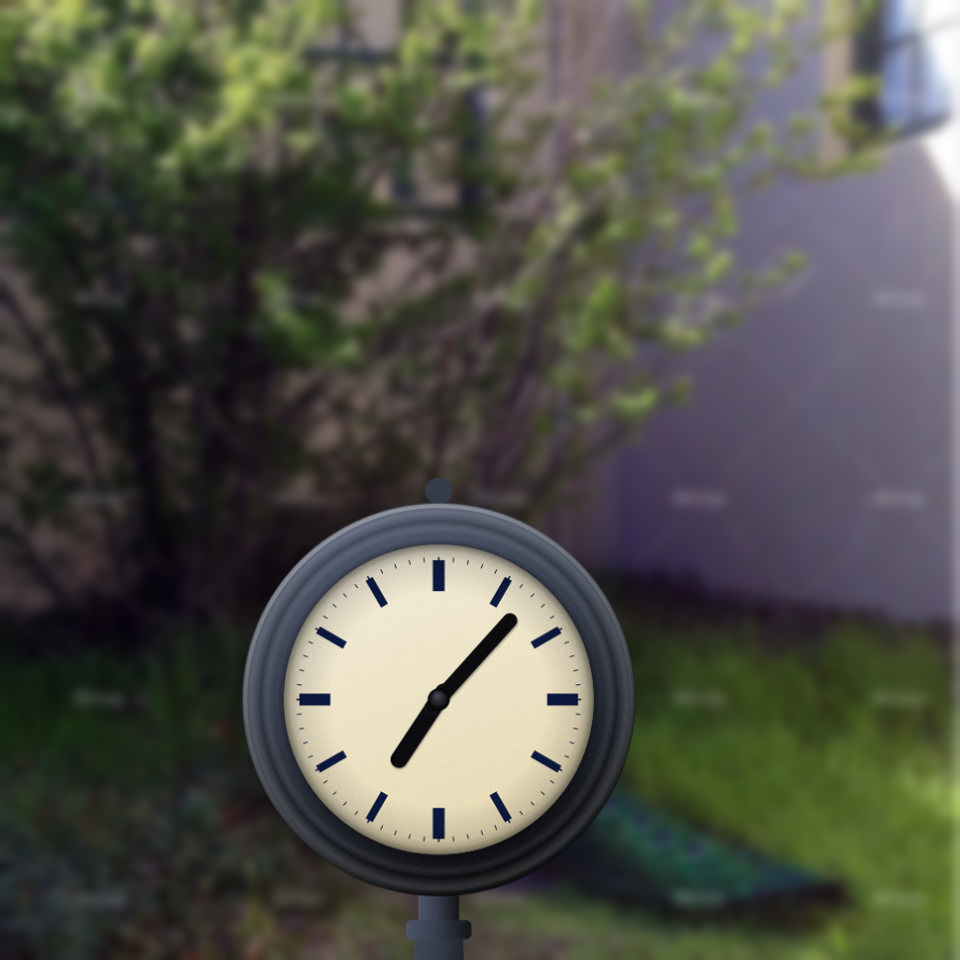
7,07
